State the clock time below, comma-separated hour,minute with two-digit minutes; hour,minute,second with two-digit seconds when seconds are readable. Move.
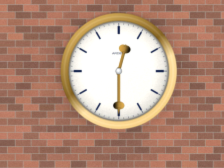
12,30
